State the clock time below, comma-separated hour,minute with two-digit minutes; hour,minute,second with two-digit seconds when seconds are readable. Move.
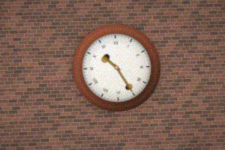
10,25
